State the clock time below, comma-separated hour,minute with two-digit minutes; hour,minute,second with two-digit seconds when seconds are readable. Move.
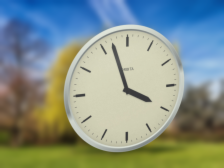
3,57
